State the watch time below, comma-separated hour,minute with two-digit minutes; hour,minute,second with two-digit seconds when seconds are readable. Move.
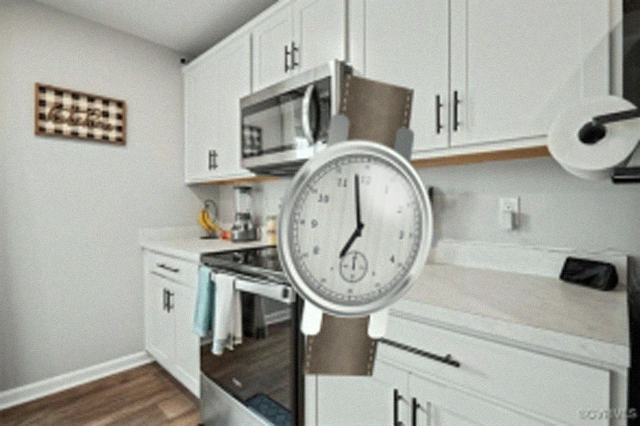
6,58
